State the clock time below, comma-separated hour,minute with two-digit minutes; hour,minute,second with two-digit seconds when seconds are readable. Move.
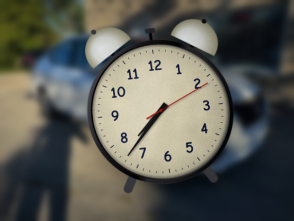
7,37,11
